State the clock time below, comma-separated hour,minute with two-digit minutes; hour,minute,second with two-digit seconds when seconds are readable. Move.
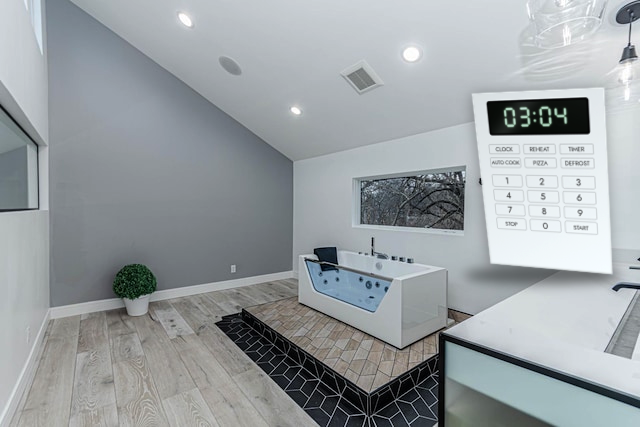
3,04
